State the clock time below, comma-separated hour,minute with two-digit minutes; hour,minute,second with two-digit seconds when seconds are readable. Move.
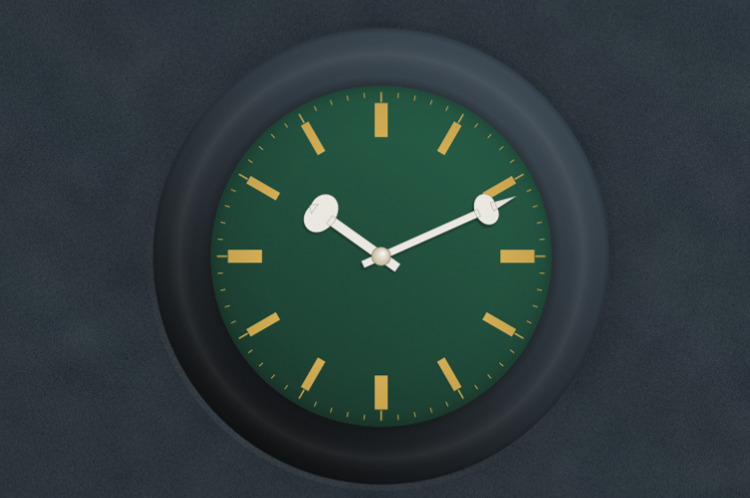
10,11
